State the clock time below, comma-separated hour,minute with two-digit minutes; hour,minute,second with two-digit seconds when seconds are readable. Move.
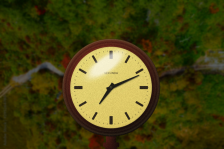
7,11
